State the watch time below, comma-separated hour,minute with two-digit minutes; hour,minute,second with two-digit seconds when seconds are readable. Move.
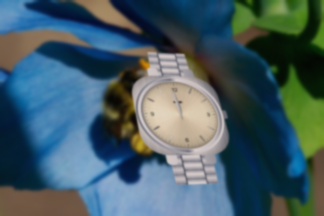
11,59
